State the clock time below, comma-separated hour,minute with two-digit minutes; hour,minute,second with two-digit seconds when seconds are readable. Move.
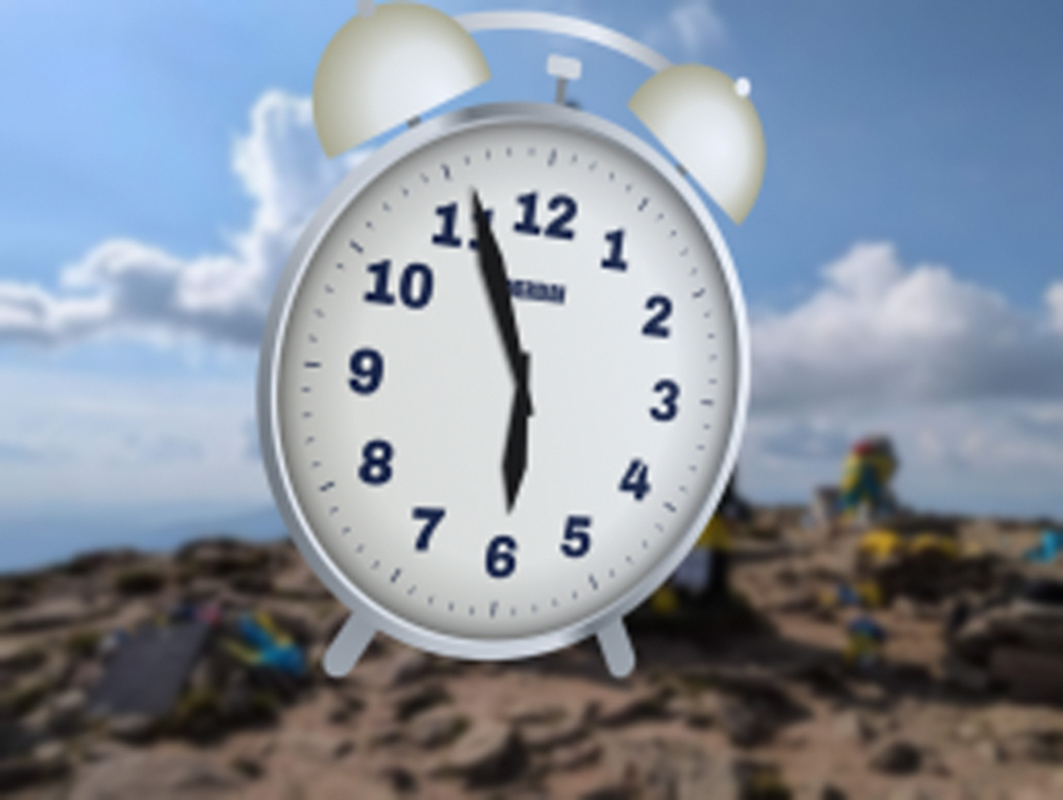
5,56
